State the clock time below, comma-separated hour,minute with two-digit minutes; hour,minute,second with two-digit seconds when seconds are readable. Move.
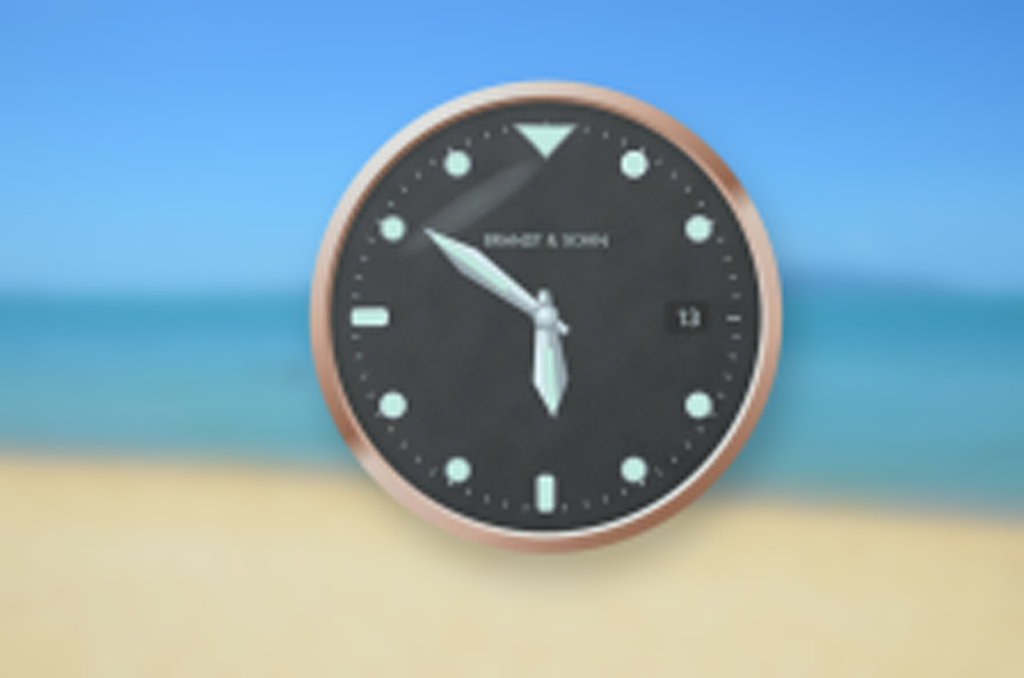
5,51
